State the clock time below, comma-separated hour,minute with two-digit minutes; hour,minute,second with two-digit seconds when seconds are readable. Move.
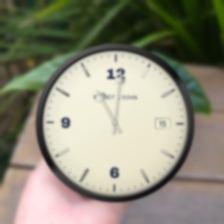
11,01
